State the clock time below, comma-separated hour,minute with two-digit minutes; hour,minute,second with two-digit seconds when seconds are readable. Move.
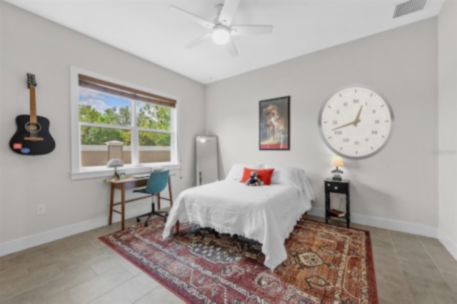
12,42
